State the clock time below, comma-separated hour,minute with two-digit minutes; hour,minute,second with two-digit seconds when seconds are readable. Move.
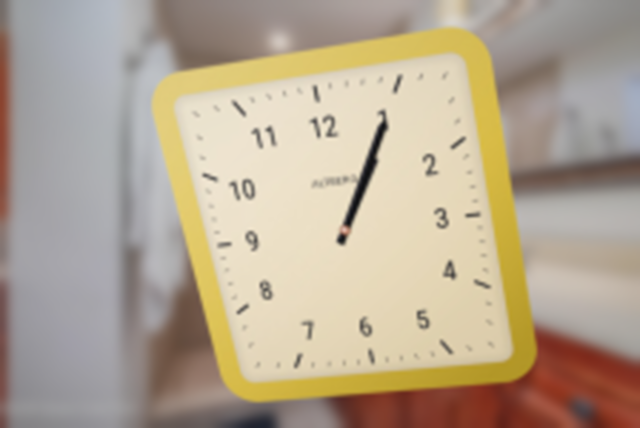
1,05
